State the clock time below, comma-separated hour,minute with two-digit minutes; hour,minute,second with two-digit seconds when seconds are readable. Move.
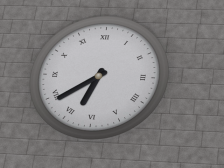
6,39
